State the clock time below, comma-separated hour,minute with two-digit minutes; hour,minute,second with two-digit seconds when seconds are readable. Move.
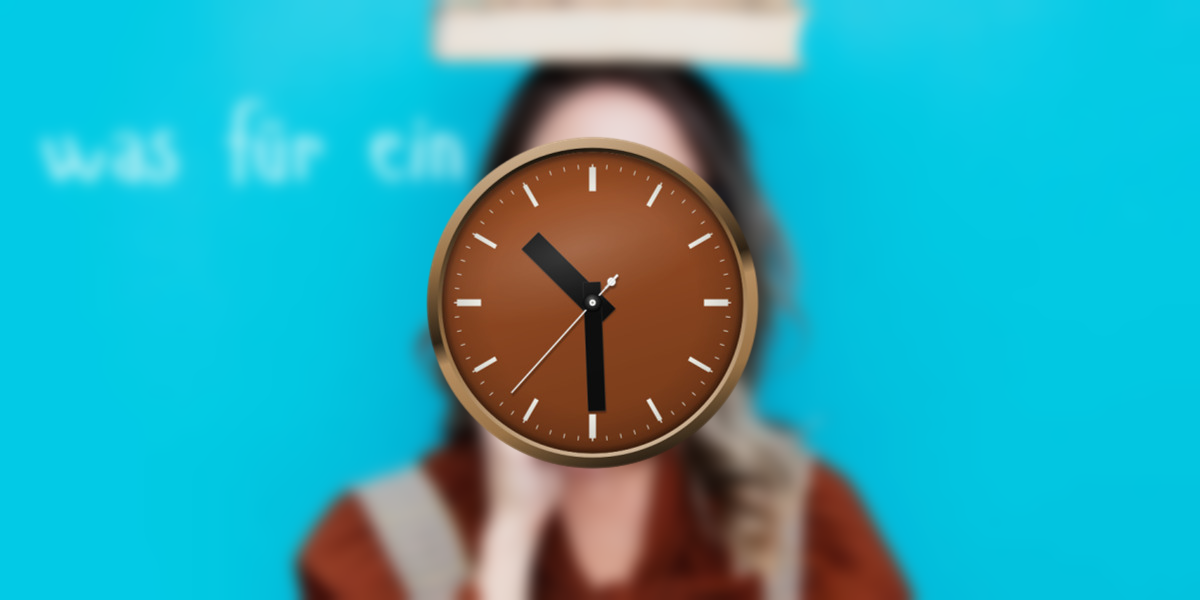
10,29,37
